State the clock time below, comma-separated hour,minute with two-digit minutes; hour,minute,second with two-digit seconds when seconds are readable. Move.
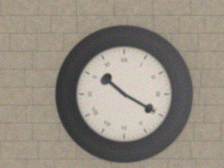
10,20
